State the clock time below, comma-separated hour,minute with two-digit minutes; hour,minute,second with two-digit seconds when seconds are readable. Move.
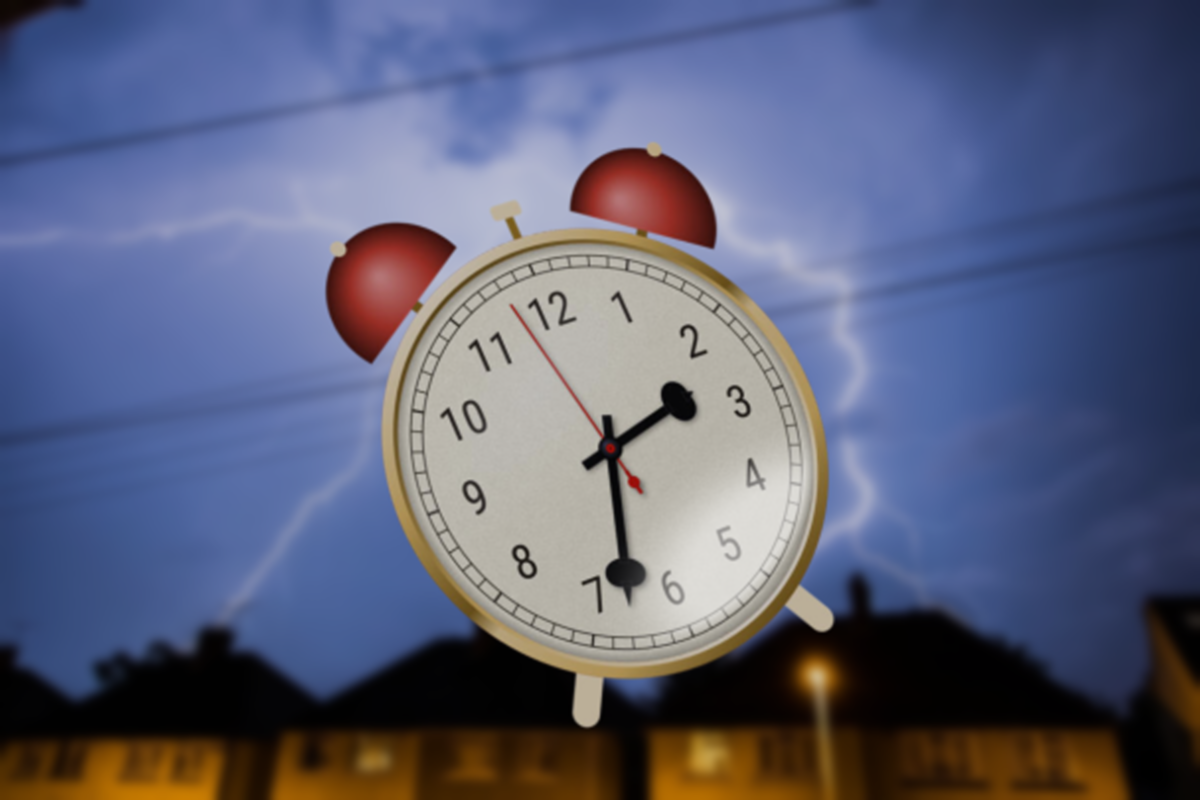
2,32,58
